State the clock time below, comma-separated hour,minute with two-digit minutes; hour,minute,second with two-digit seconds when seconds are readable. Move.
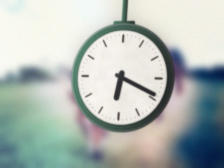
6,19
